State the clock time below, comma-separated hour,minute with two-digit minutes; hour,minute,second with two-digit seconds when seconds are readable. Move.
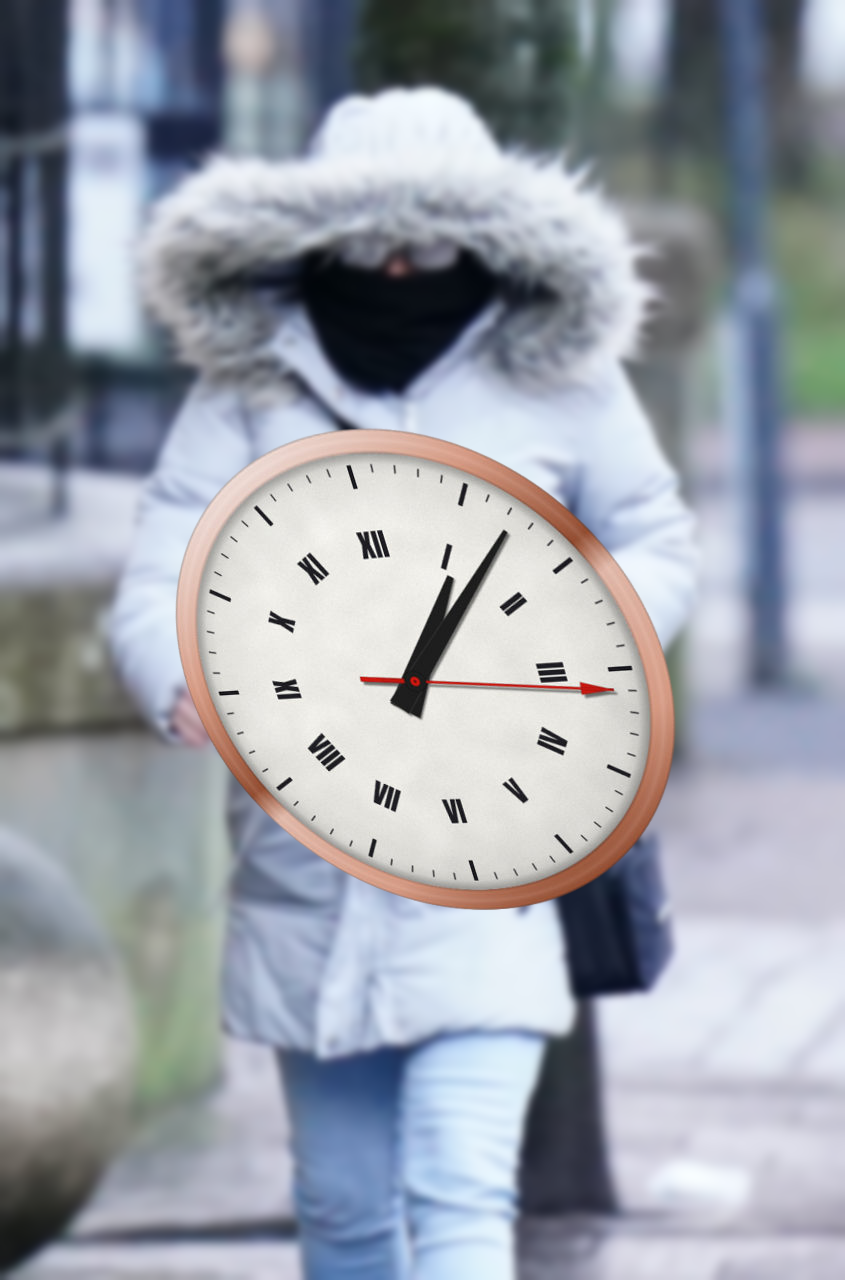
1,07,16
